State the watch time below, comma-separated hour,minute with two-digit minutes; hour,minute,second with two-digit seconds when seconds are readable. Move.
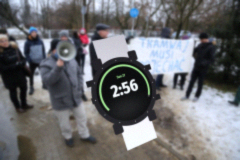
2,56
